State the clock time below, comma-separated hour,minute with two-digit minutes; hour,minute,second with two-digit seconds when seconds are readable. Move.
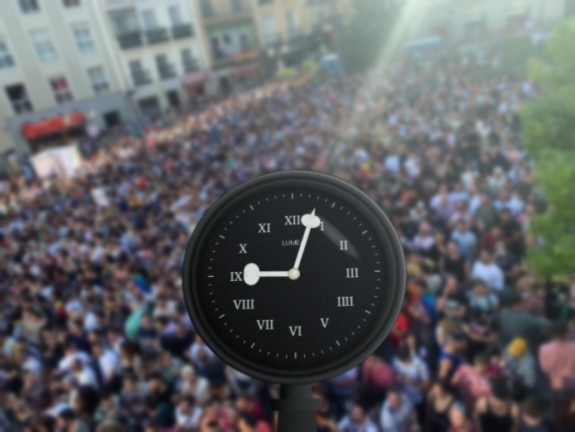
9,03
